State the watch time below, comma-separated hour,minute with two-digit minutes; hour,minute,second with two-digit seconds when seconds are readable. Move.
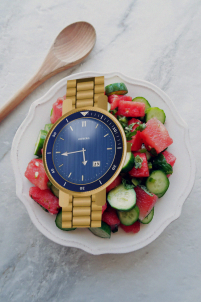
5,44
